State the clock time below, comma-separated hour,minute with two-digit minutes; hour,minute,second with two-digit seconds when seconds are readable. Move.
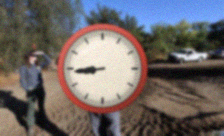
8,44
